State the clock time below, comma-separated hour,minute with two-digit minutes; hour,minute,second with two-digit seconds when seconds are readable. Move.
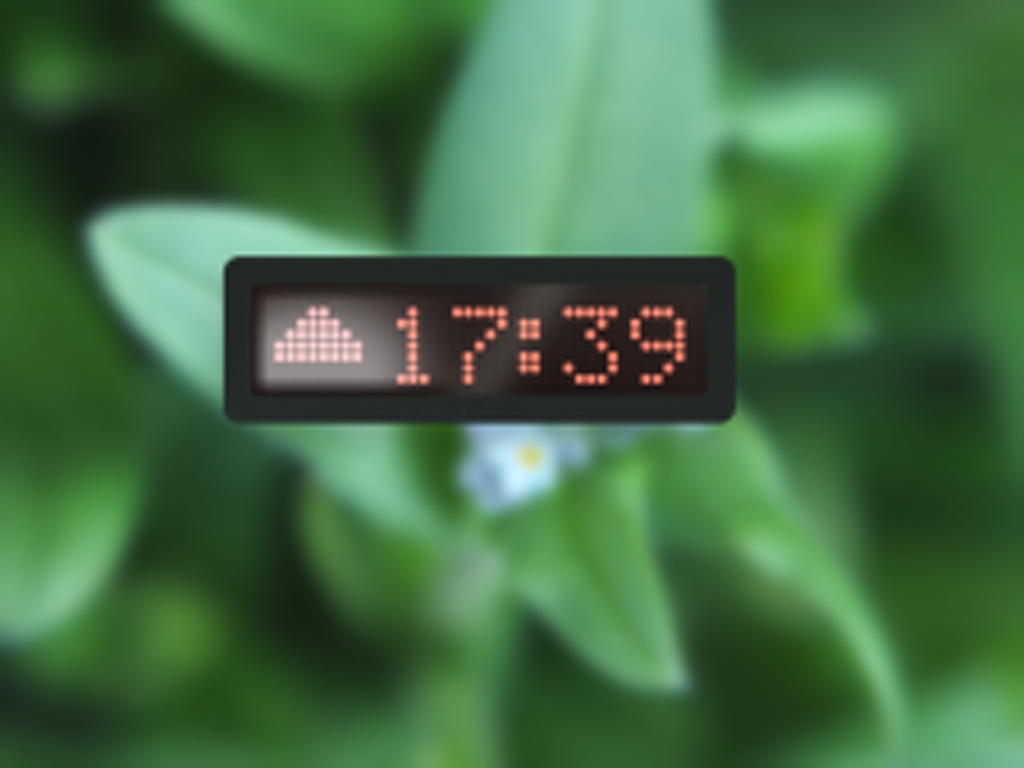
17,39
